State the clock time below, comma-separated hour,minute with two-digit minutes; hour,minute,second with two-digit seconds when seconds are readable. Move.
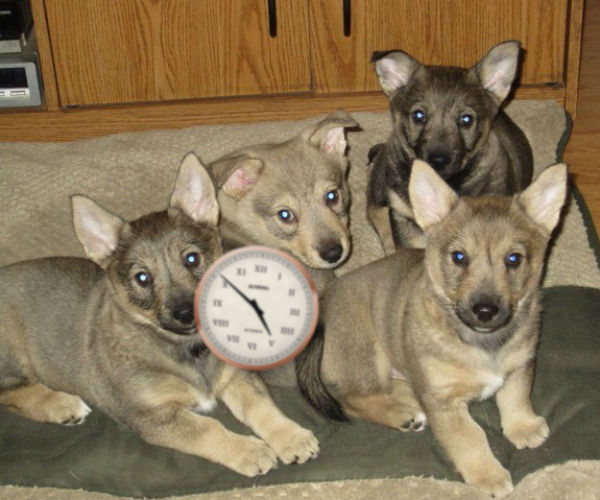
4,51
